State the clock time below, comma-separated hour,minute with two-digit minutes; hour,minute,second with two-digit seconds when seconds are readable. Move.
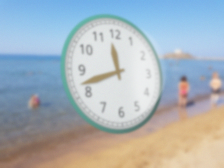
11,42
